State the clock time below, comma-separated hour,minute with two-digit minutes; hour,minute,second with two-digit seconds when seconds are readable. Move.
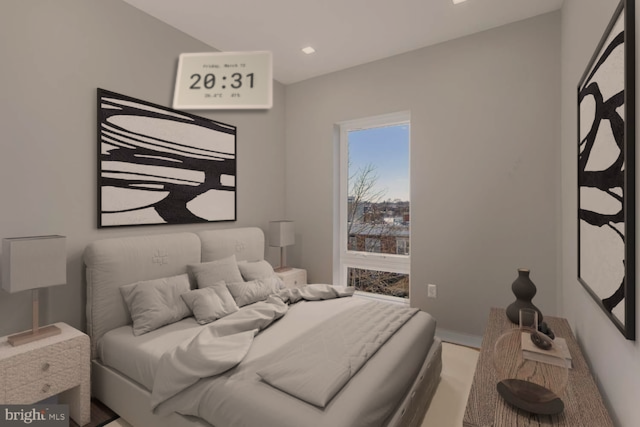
20,31
